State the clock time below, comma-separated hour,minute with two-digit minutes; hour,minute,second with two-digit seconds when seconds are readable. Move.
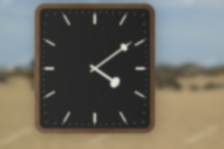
4,09
